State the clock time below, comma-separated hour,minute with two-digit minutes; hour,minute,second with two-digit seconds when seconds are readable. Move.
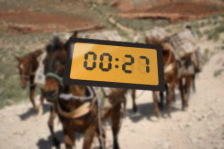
0,27
